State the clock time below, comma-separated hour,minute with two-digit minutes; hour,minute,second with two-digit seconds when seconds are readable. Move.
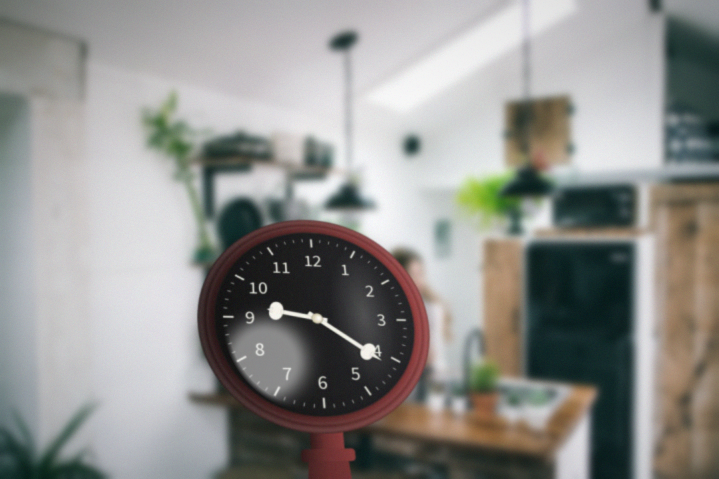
9,21
